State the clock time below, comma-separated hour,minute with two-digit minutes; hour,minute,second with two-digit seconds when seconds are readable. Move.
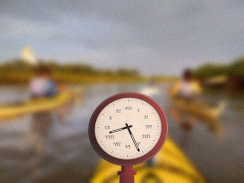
8,26
